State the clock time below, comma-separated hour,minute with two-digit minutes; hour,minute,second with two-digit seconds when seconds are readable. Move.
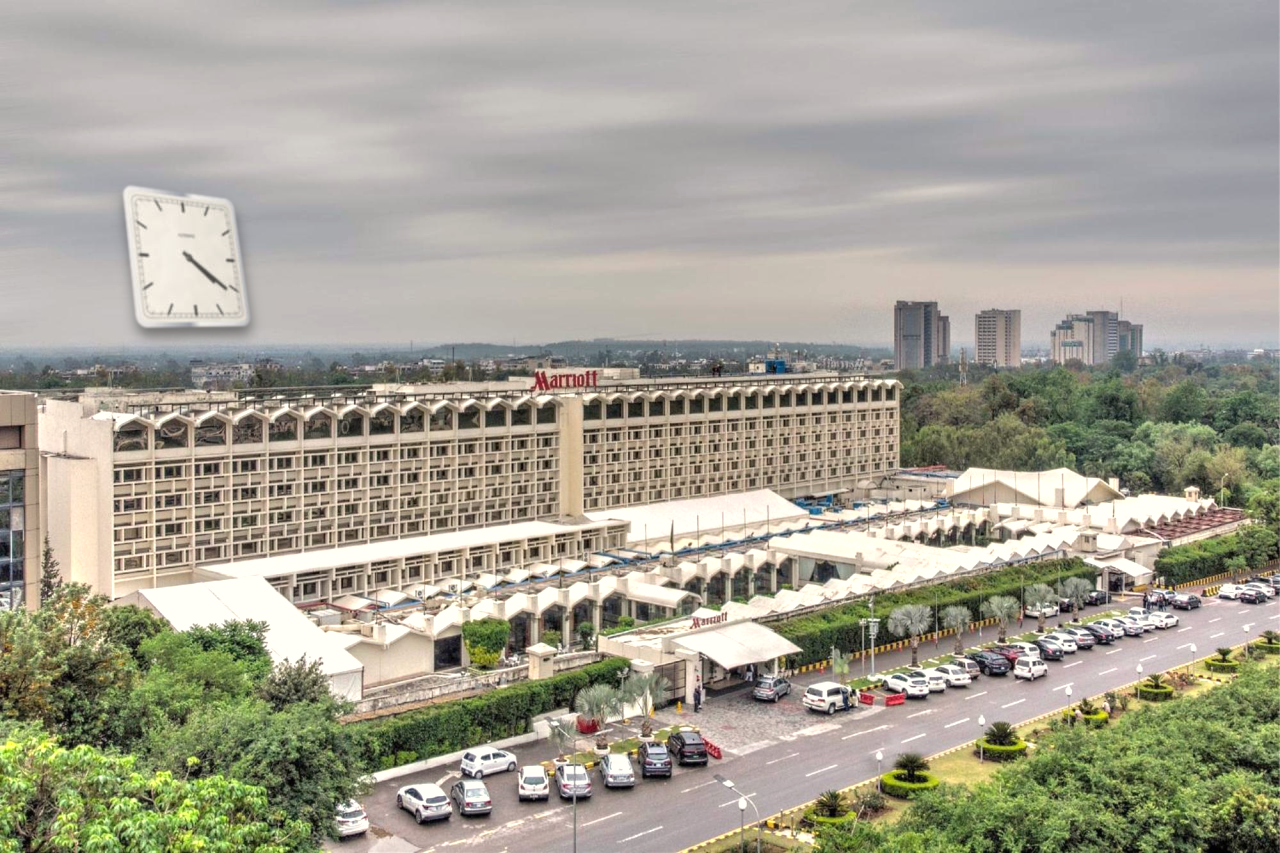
4,21
